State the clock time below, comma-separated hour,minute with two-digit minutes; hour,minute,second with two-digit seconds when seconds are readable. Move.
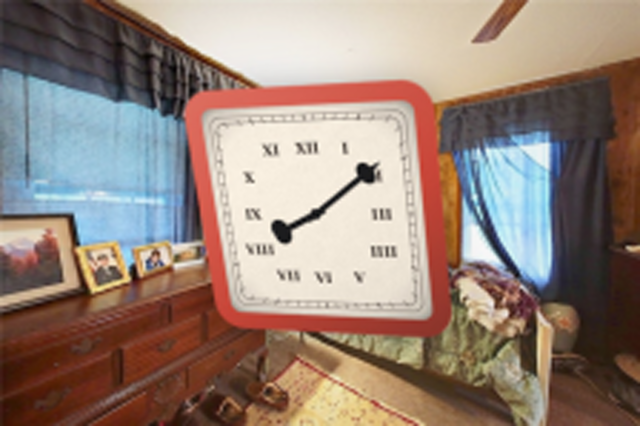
8,09
